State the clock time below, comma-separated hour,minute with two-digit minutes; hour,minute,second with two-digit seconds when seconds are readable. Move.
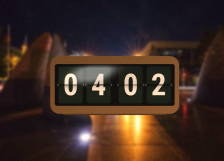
4,02
